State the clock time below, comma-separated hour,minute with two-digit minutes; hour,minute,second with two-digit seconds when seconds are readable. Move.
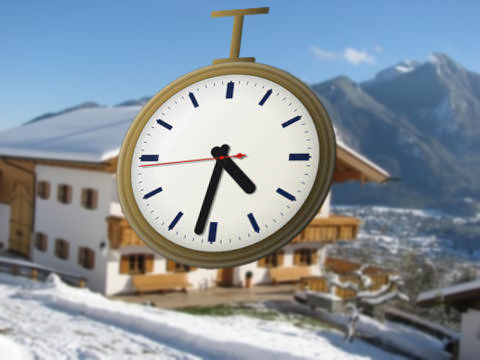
4,31,44
